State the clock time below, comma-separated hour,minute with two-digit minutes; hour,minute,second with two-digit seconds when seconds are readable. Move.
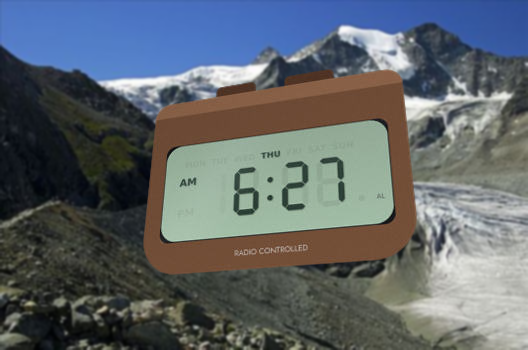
6,27
